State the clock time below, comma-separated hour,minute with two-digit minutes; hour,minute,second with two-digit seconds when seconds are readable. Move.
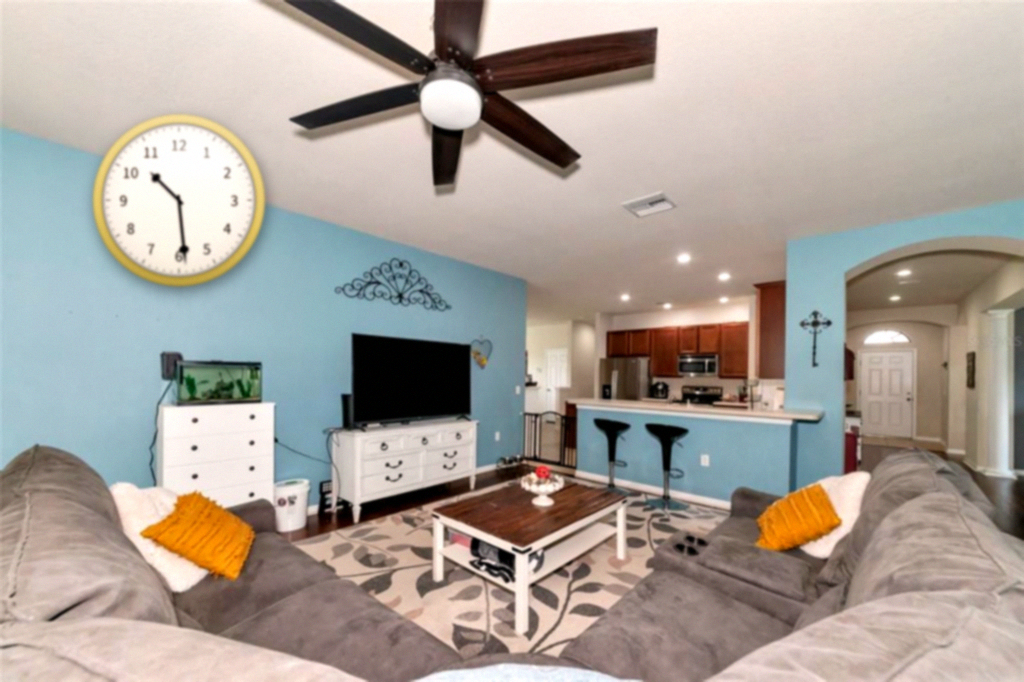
10,29
